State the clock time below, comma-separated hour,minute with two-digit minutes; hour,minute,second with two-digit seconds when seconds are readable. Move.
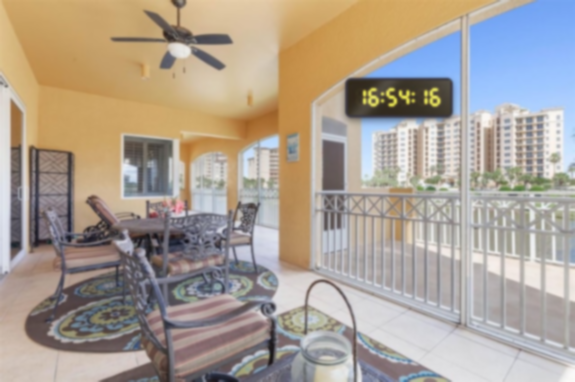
16,54,16
